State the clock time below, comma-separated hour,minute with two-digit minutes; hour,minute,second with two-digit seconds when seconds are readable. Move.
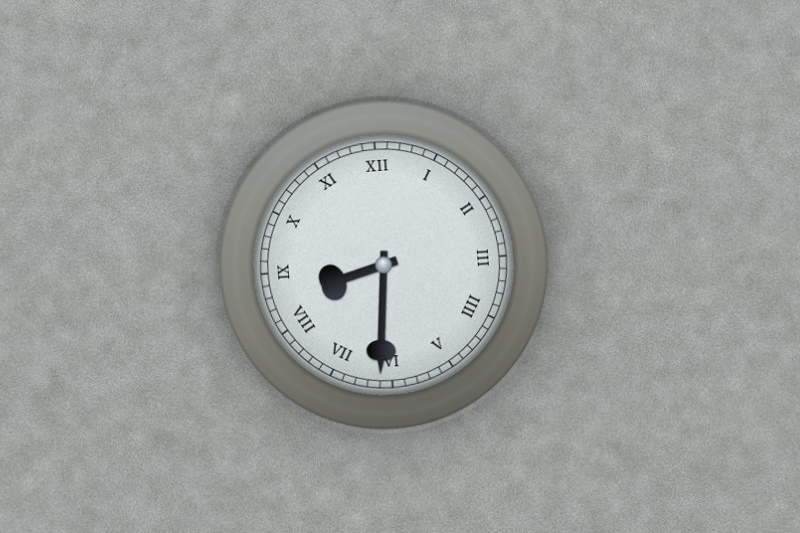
8,31
